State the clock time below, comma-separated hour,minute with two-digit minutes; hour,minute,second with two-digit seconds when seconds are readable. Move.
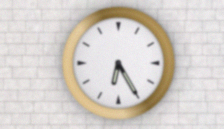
6,25
